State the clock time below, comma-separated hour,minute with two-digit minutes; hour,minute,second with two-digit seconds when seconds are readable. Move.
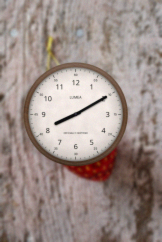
8,10
